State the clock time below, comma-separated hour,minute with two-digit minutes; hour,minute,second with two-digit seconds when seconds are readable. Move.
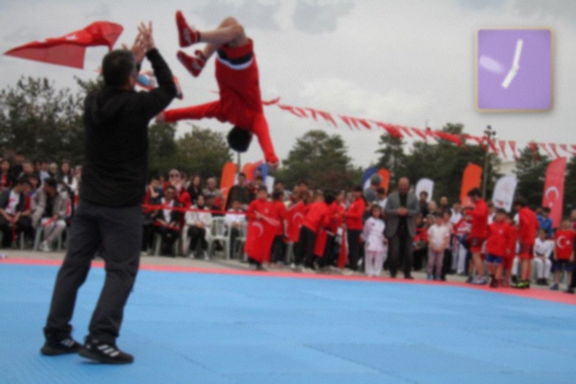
7,02
